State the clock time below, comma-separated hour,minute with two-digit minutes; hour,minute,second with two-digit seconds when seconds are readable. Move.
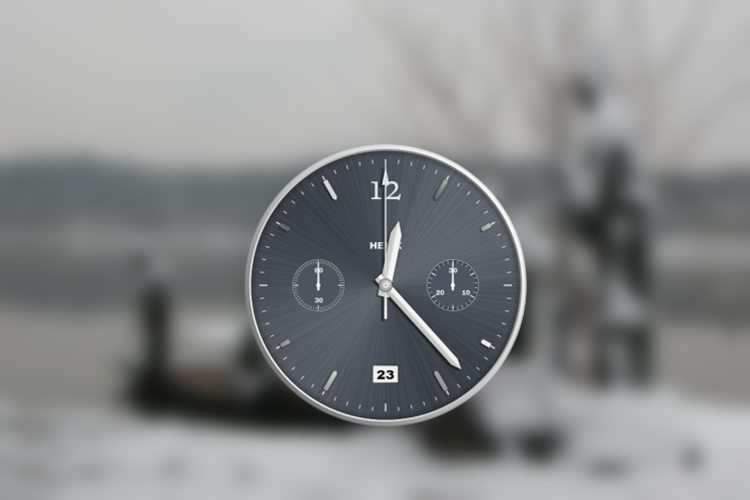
12,23
